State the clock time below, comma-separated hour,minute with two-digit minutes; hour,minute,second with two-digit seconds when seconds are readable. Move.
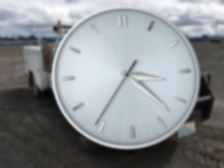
3,22,36
